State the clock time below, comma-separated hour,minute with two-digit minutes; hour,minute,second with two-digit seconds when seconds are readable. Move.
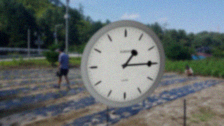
1,15
